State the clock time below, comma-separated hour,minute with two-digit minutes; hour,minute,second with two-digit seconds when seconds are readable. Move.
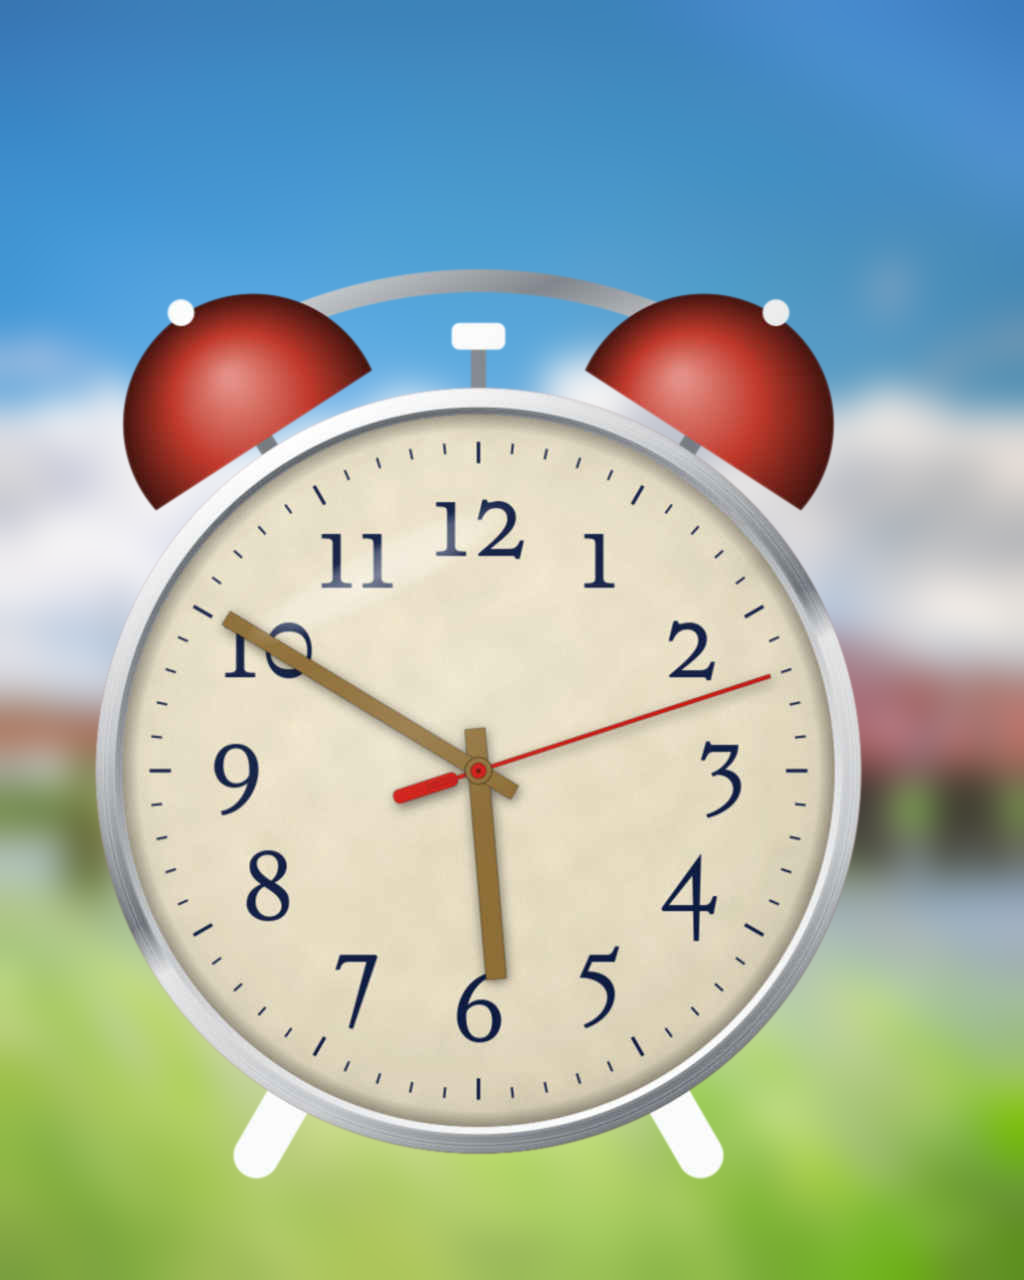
5,50,12
